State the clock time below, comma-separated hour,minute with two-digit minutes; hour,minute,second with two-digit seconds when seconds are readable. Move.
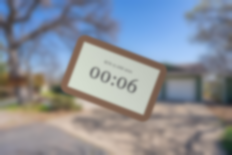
0,06
